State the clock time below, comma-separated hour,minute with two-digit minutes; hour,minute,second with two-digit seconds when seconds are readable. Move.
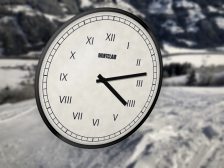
4,13
